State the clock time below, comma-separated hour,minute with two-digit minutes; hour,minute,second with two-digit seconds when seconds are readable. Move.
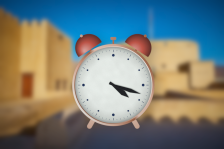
4,18
